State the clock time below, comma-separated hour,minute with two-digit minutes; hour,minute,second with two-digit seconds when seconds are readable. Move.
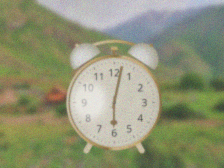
6,02
